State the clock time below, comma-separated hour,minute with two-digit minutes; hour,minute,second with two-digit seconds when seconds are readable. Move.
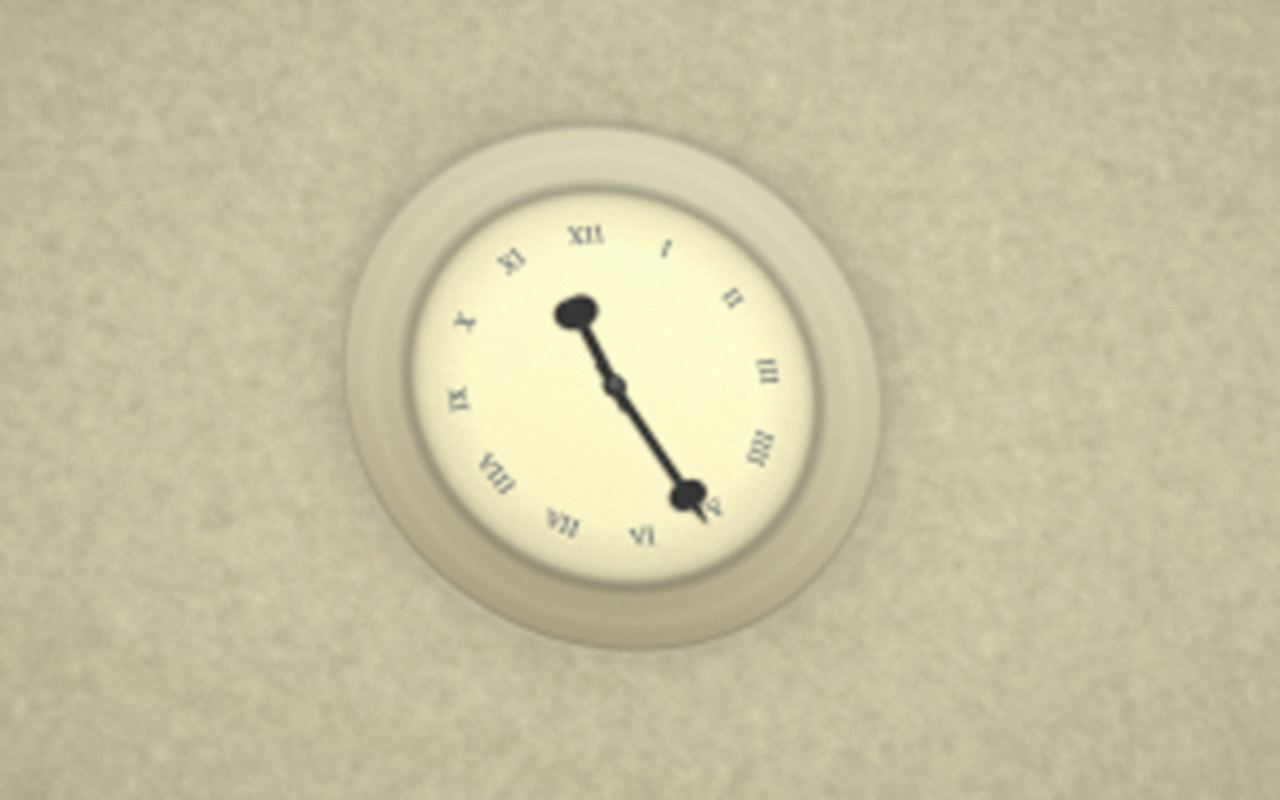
11,26
